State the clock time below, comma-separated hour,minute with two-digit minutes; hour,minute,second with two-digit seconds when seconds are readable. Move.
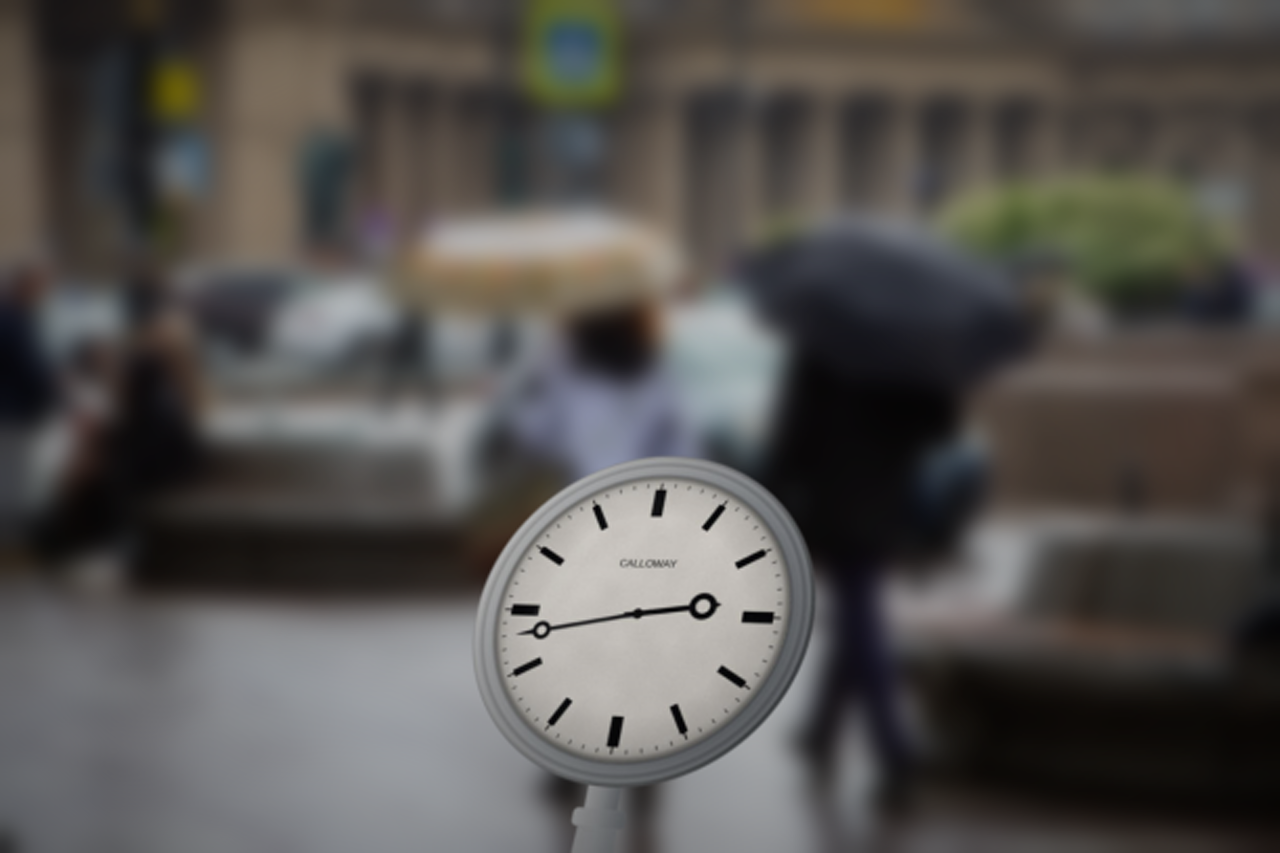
2,43
